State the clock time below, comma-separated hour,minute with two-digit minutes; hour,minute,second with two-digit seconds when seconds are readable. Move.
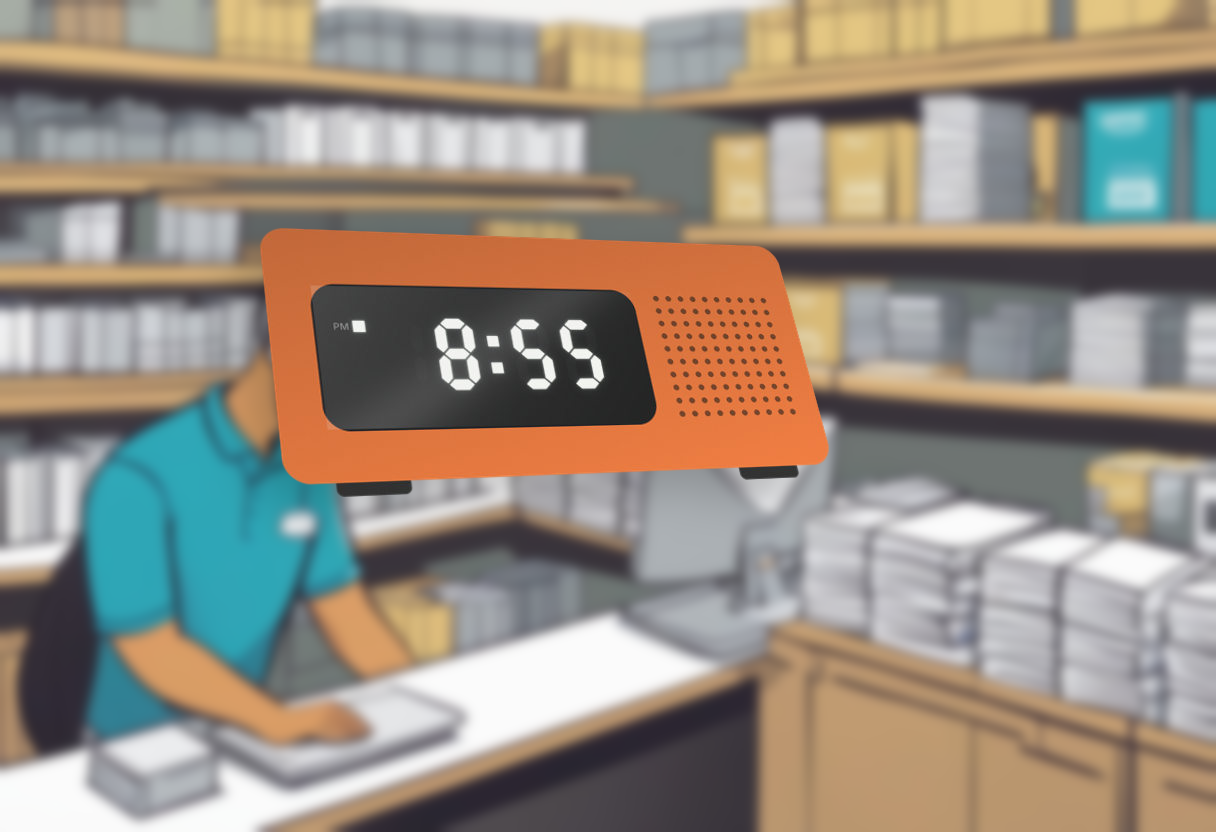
8,55
